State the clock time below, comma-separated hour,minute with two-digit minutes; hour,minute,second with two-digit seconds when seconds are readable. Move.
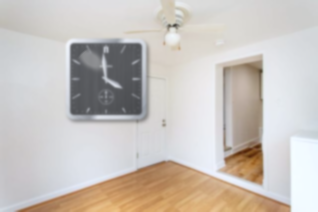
3,59
